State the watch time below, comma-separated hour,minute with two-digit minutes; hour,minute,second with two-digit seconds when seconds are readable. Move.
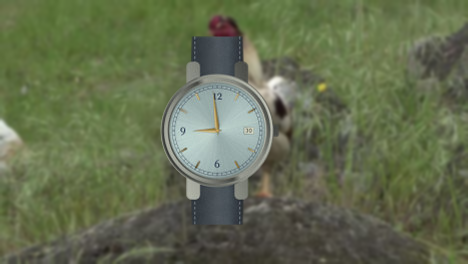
8,59
